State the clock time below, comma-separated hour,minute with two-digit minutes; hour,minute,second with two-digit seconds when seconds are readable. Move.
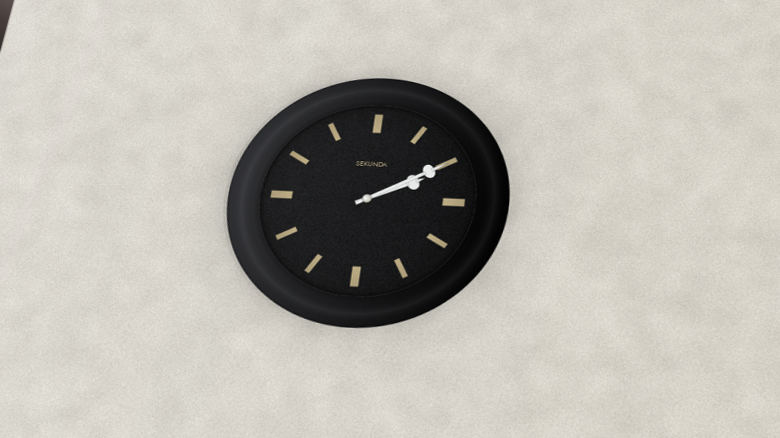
2,10
